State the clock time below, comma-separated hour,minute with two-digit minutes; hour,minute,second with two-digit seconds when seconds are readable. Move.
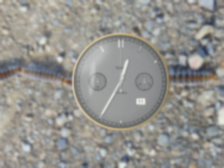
12,35
